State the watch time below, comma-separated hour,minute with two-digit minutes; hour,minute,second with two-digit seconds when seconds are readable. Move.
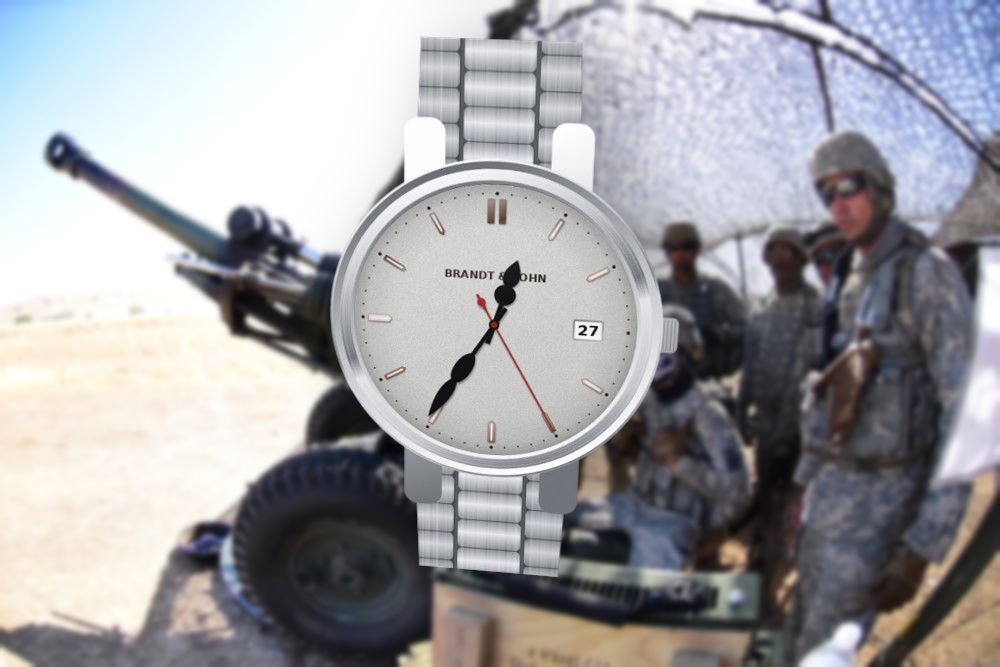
12,35,25
